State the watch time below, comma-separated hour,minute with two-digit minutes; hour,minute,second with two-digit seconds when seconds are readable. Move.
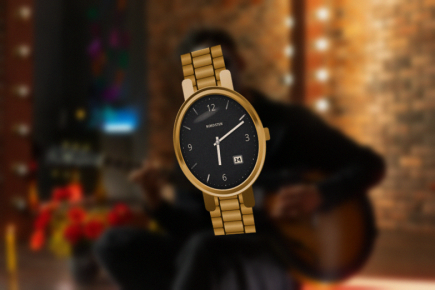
6,11
